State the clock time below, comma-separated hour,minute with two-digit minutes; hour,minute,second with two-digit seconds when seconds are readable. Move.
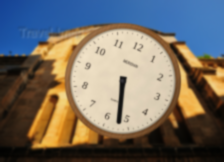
5,27
